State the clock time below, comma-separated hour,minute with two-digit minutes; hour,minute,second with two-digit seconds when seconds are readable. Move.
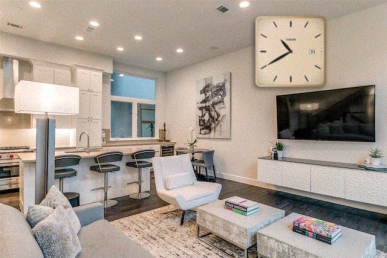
10,40
